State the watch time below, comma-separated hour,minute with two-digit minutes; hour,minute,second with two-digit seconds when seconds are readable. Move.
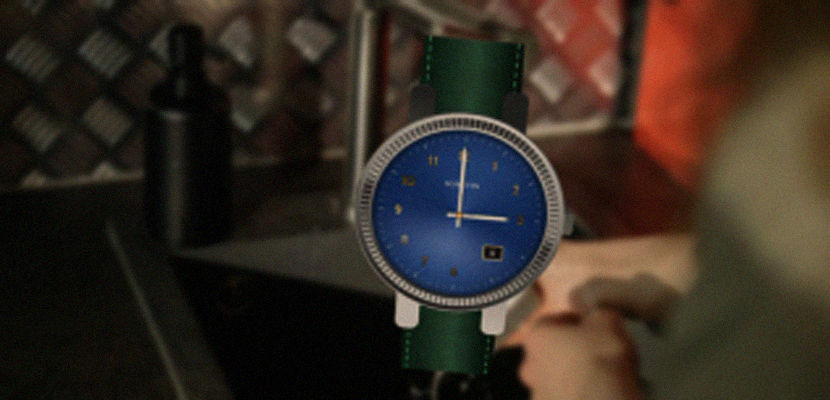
3,00
